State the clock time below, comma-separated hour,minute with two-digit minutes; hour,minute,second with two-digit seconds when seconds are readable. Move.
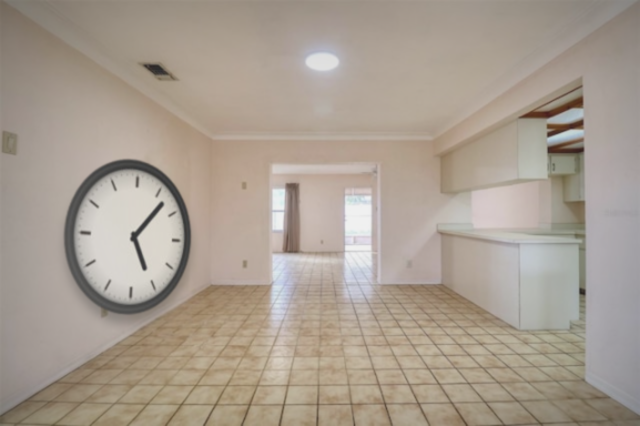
5,07
